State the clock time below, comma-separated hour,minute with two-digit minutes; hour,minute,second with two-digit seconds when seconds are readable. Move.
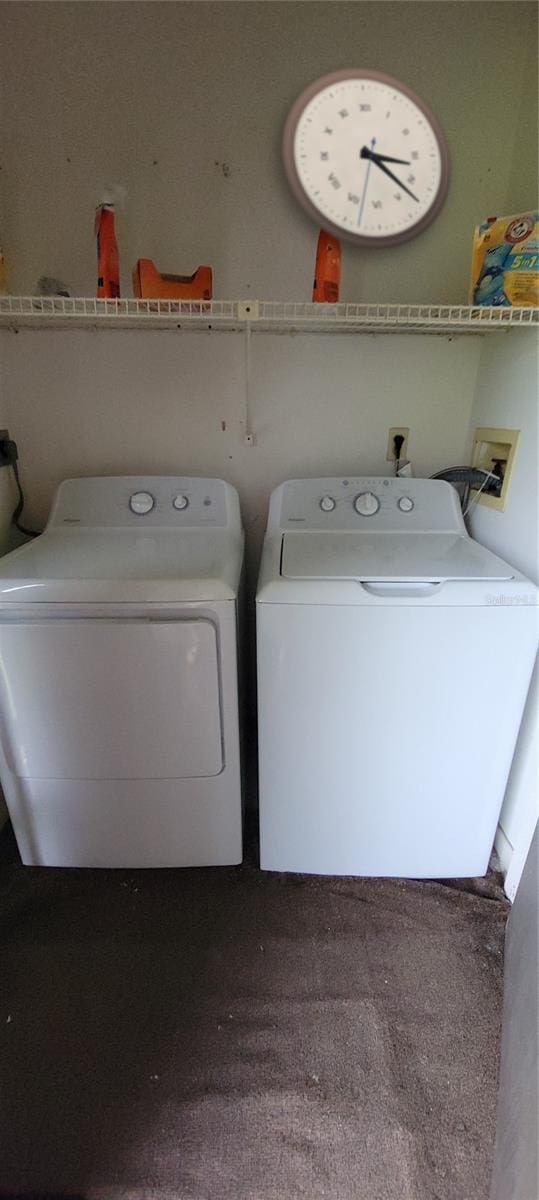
3,22,33
